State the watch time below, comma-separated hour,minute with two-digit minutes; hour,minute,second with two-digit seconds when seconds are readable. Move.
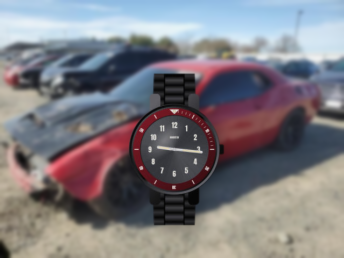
9,16
